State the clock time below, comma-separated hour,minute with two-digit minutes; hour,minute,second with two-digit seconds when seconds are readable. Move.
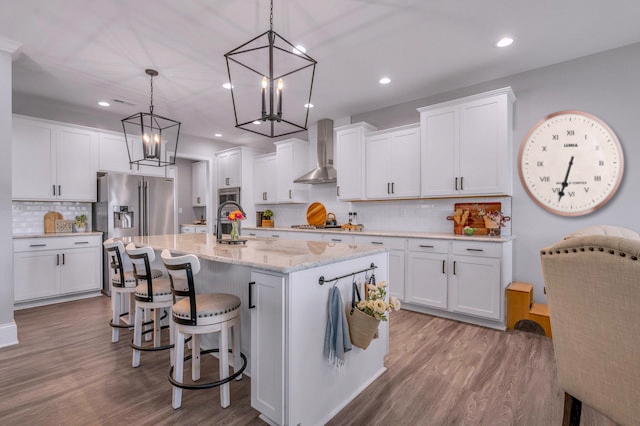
6,33
